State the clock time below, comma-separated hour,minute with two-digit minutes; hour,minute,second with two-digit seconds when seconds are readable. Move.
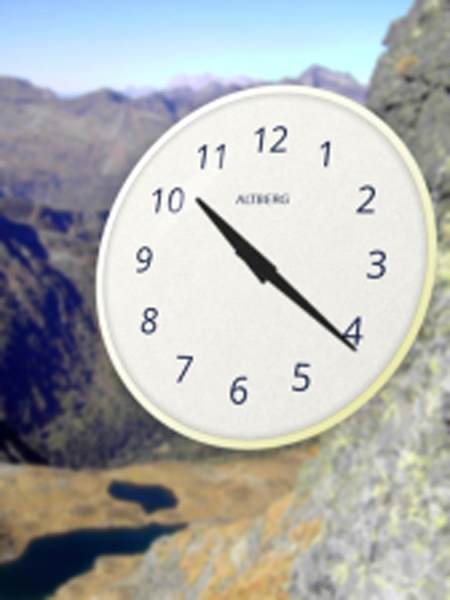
10,21
